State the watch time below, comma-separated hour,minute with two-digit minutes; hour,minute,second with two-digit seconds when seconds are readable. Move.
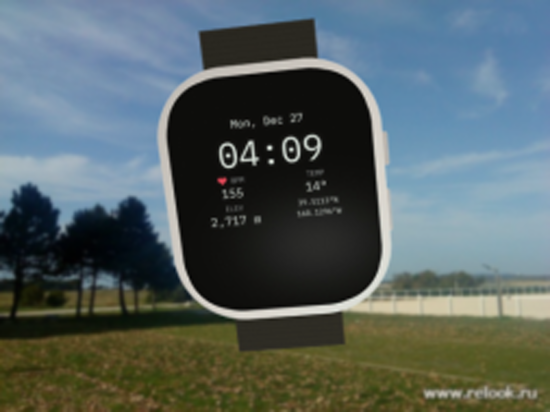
4,09
